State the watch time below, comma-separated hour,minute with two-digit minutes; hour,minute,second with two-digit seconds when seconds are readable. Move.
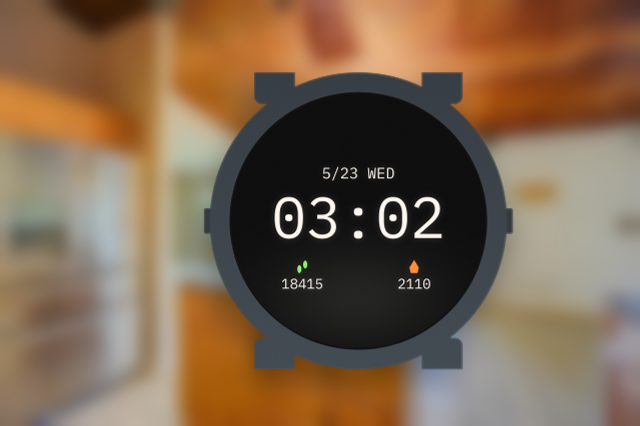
3,02
